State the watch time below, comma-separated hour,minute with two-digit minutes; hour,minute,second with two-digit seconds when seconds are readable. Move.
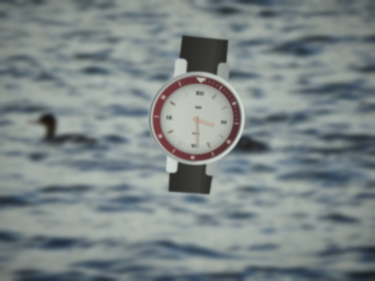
3,29
